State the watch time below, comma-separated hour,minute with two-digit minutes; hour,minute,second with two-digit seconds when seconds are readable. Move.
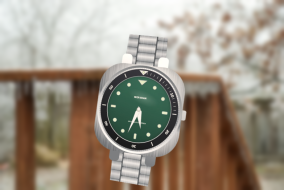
5,33
